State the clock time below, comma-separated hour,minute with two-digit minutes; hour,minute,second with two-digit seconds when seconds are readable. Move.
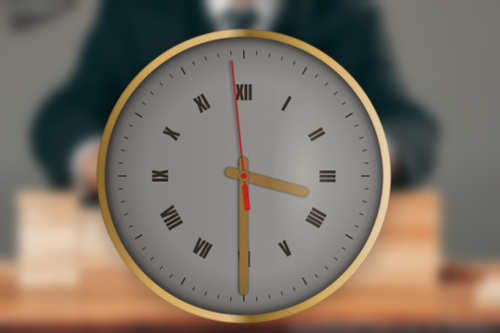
3,29,59
